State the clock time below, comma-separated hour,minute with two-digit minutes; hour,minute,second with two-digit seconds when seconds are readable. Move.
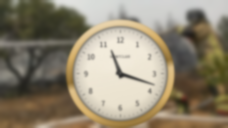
11,18
